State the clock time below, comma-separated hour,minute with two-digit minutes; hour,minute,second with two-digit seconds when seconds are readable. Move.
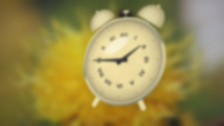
1,45
